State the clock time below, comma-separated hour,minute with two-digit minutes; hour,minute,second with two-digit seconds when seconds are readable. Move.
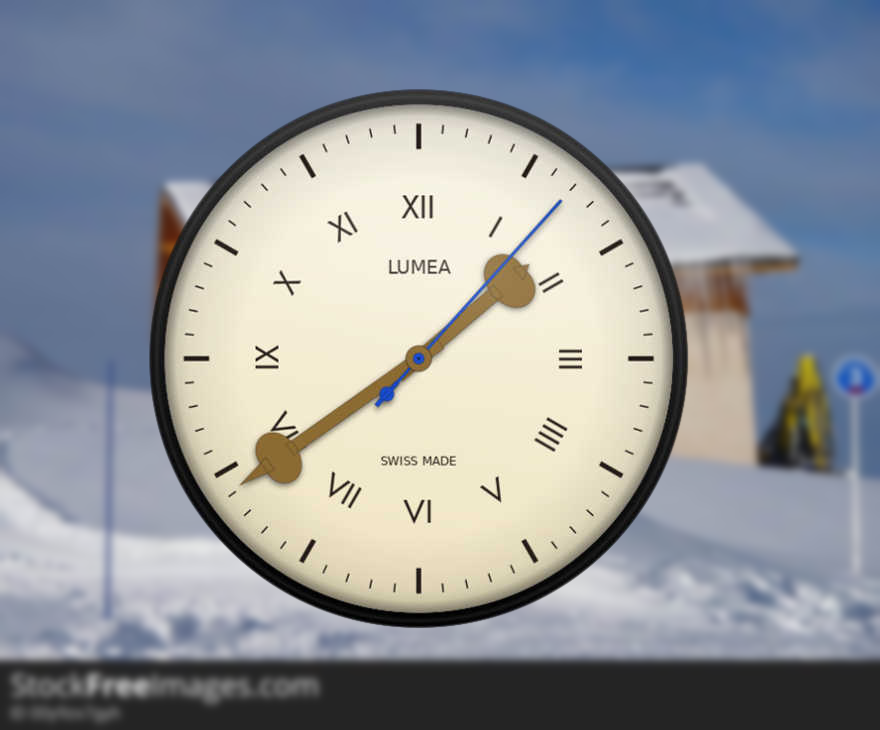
1,39,07
